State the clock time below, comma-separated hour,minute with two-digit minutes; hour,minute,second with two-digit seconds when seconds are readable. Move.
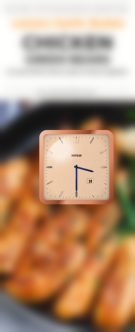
3,30
